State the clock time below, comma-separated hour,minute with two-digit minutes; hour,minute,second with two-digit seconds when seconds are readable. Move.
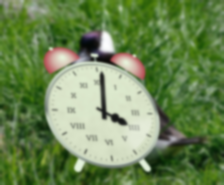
4,01
